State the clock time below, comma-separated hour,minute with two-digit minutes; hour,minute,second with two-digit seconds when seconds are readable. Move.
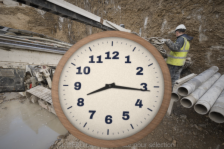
8,16
